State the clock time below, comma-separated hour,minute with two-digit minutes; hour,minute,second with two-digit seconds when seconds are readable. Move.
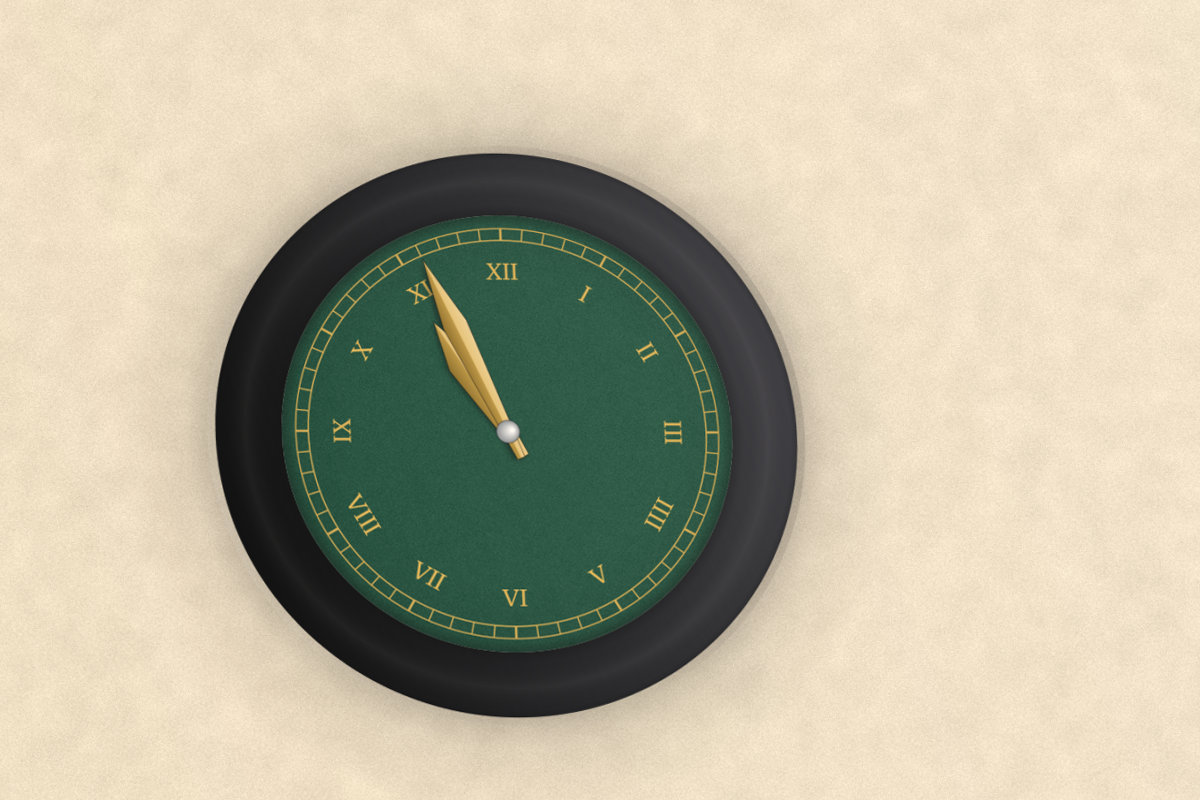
10,56
